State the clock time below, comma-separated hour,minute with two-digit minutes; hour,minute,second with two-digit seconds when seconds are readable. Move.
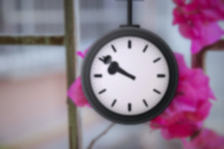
9,51
